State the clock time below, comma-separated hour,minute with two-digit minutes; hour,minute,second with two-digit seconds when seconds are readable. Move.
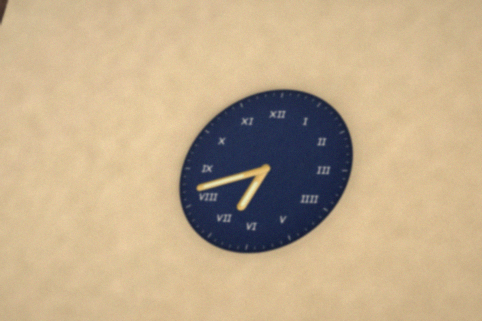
6,42
